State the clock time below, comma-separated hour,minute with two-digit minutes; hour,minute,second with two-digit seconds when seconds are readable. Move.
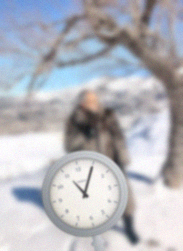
11,05
